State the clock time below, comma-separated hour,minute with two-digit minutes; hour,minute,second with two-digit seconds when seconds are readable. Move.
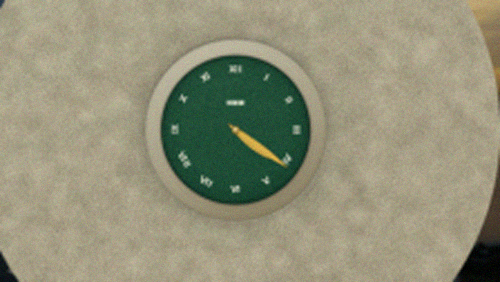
4,21
